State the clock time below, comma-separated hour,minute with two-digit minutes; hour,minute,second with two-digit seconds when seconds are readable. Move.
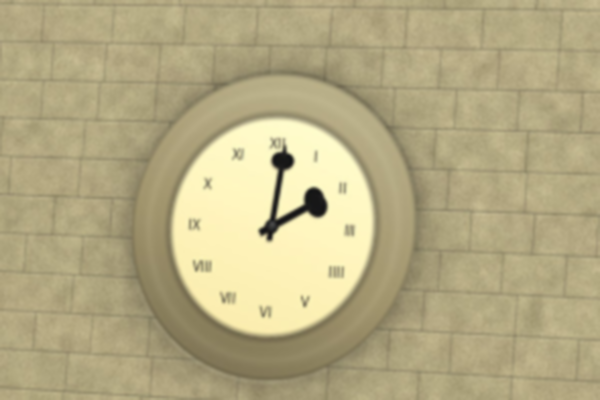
2,01
